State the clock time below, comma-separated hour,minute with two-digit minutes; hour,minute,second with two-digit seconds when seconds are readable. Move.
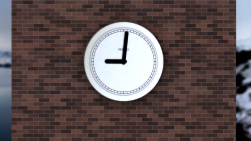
9,01
